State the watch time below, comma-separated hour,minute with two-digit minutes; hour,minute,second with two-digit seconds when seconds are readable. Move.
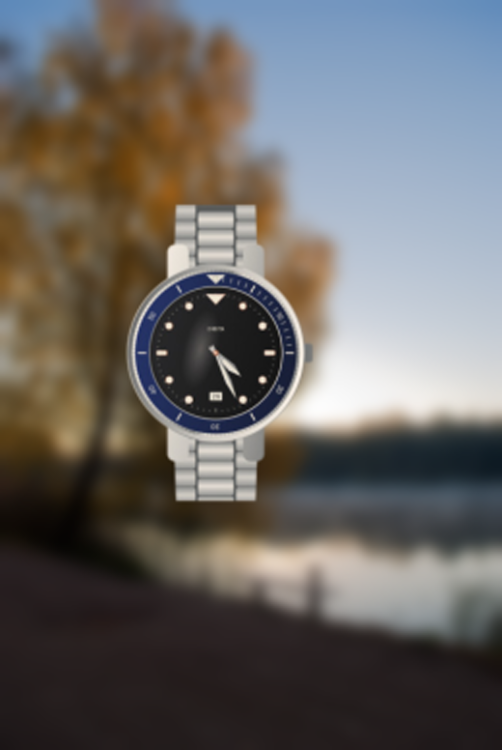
4,26
